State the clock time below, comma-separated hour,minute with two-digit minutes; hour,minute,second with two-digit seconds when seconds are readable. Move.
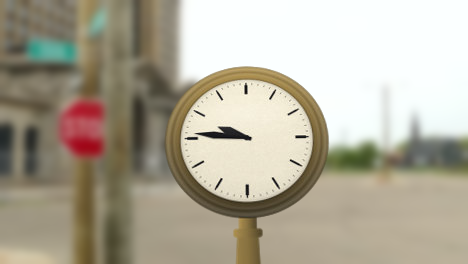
9,46
